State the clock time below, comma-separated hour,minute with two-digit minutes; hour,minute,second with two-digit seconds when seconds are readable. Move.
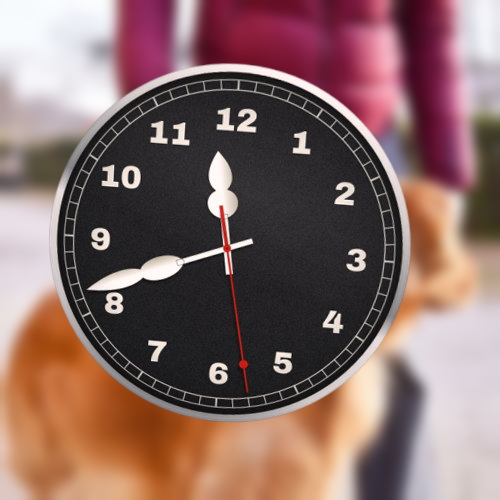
11,41,28
